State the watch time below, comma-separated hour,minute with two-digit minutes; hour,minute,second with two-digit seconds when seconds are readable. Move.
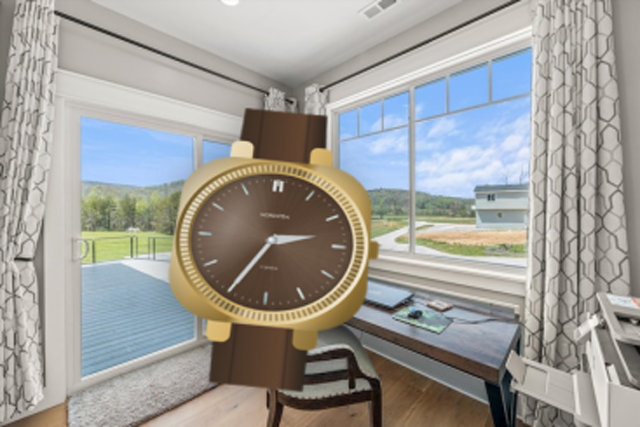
2,35
